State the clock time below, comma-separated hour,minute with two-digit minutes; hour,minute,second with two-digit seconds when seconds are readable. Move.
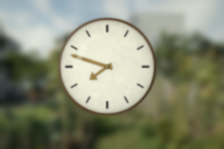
7,48
